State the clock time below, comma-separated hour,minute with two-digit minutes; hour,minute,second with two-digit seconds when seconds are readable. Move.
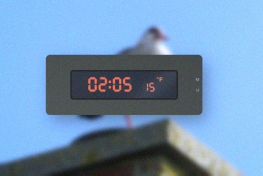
2,05
